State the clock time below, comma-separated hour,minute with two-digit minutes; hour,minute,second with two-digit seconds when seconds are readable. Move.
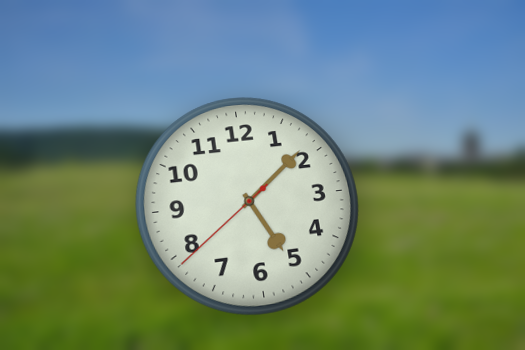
5,08,39
